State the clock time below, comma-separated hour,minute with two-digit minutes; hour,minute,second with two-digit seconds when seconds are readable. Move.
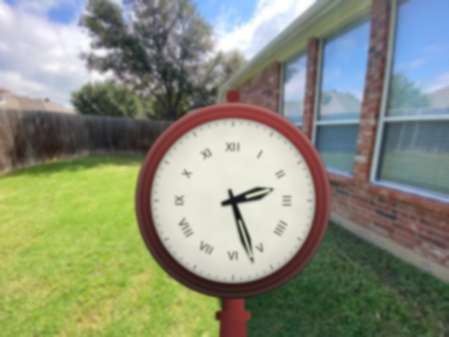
2,27
